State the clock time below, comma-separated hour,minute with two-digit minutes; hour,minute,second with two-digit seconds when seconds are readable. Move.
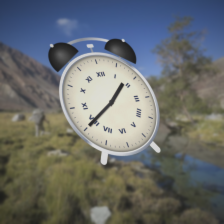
1,40
